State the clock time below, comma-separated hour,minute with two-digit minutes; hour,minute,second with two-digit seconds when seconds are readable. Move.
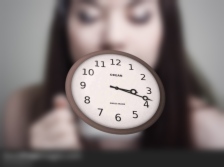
3,18
